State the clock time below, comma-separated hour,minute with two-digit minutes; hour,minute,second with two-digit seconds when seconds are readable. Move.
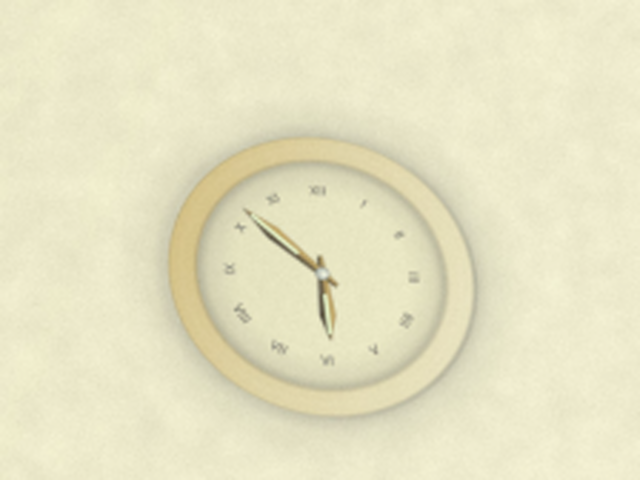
5,52
